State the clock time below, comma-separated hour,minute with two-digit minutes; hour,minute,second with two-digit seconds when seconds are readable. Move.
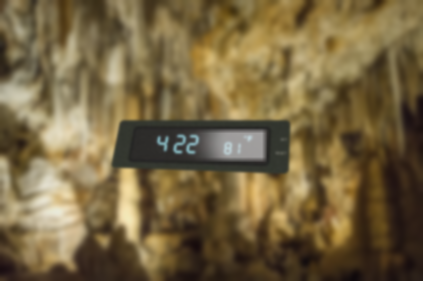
4,22
